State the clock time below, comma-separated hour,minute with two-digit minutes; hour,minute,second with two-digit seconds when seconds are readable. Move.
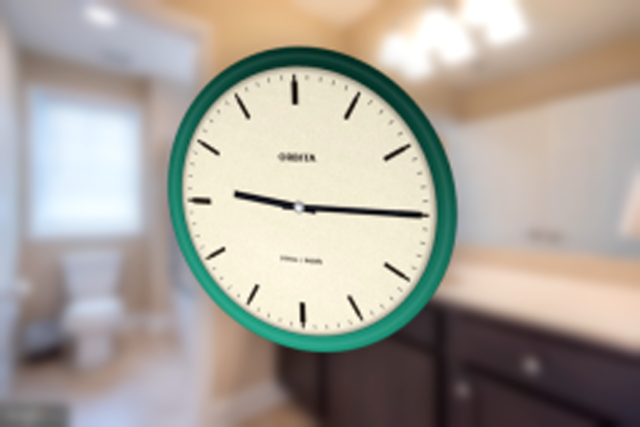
9,15
